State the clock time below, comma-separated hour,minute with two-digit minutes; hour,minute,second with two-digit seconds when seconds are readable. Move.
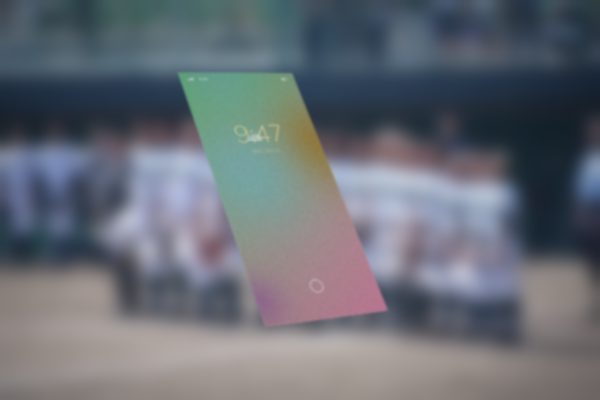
9,47
